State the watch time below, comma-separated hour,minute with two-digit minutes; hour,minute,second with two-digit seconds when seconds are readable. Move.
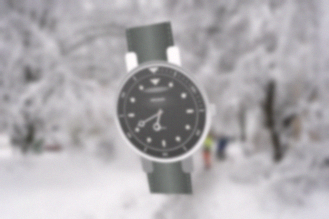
6,41
